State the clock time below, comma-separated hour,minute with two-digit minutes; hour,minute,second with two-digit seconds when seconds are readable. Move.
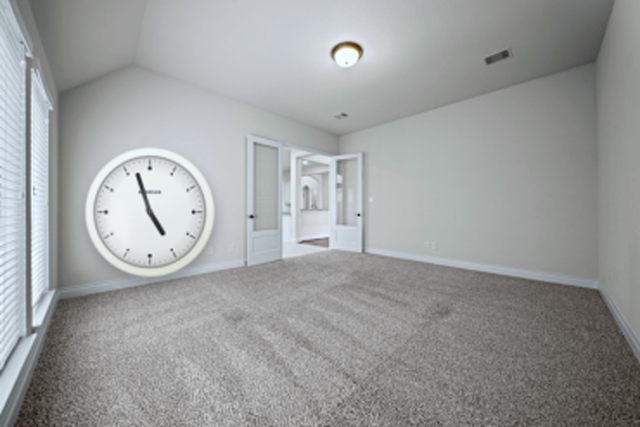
4,57
